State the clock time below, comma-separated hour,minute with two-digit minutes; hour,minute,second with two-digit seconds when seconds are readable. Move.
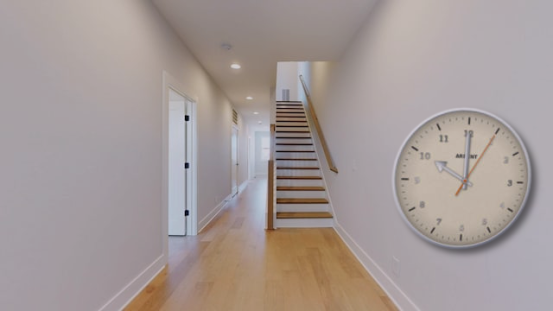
10,00,05
